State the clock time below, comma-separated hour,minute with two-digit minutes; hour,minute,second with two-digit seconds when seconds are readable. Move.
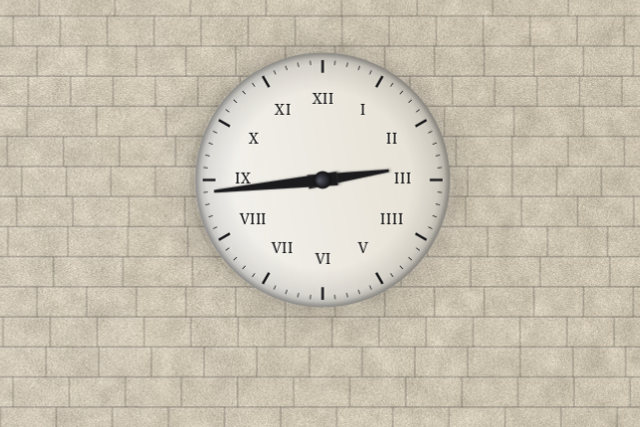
2,44
